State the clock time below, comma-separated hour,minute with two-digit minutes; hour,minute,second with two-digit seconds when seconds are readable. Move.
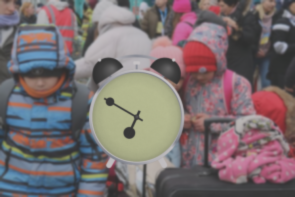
6,50
